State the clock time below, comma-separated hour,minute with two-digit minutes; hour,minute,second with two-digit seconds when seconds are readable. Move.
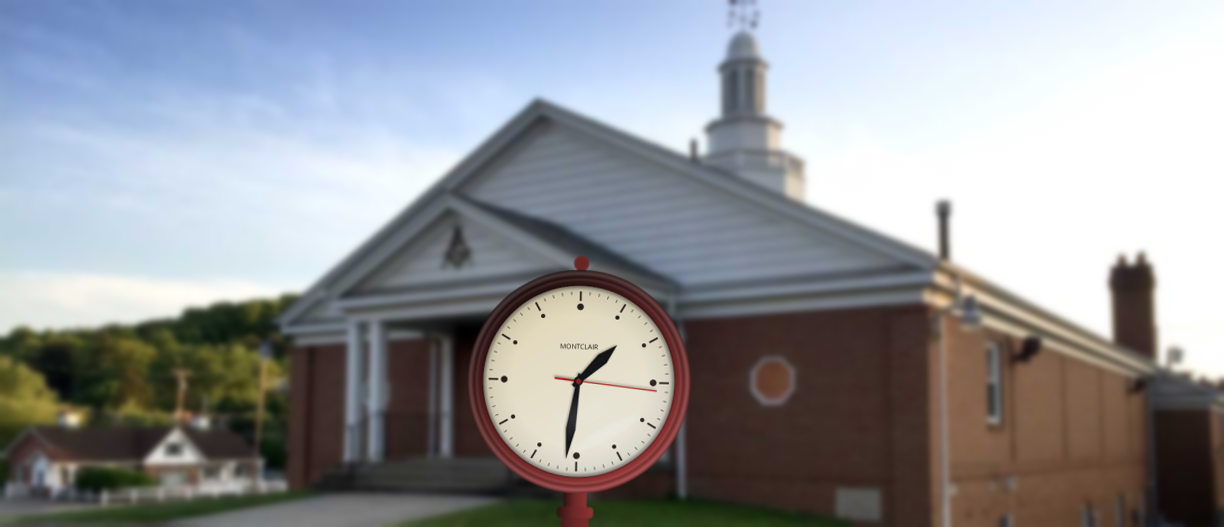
1,31,16
